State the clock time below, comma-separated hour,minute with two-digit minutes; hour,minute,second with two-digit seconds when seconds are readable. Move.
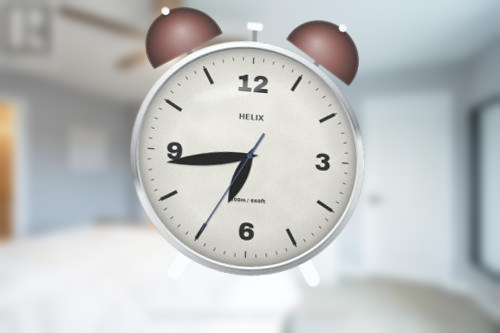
6,43,35
